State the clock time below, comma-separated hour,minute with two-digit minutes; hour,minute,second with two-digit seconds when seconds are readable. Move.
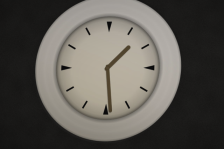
1,29
